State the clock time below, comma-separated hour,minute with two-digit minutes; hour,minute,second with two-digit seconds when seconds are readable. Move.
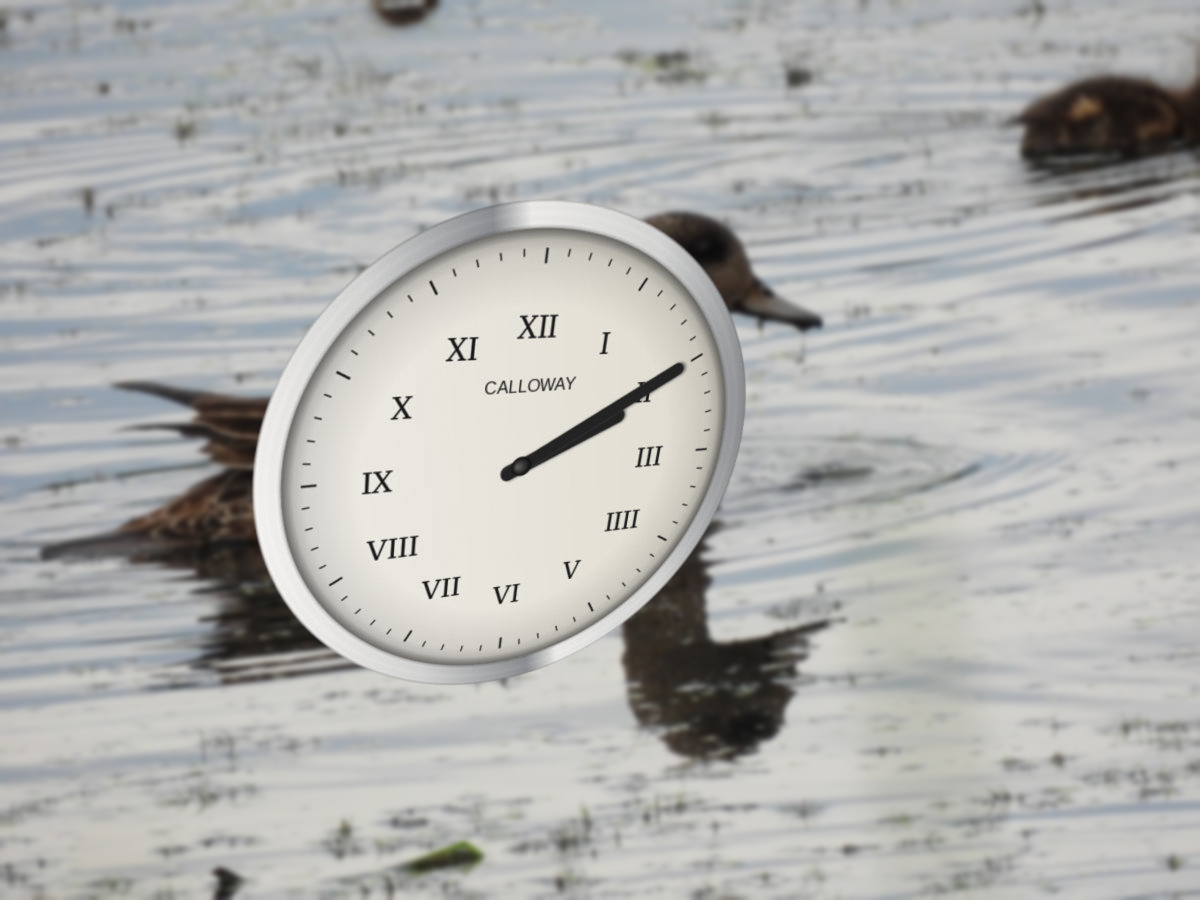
2,10
